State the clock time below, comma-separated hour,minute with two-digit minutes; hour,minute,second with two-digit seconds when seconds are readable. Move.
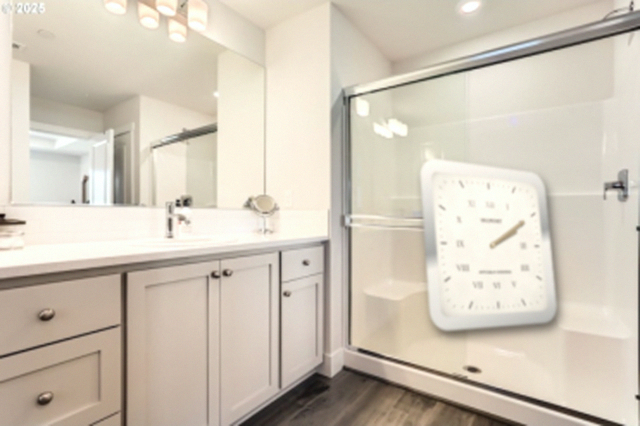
2,10
